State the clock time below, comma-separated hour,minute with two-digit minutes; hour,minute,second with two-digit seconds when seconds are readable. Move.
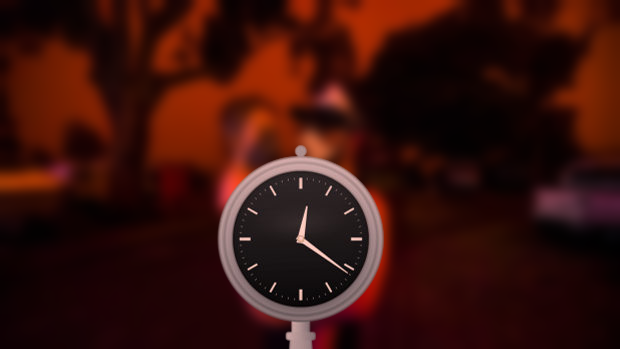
12,21
